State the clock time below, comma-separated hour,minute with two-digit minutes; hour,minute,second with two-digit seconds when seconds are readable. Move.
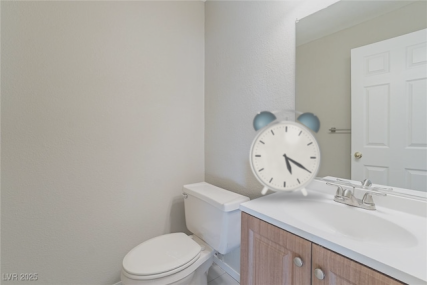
5,20
